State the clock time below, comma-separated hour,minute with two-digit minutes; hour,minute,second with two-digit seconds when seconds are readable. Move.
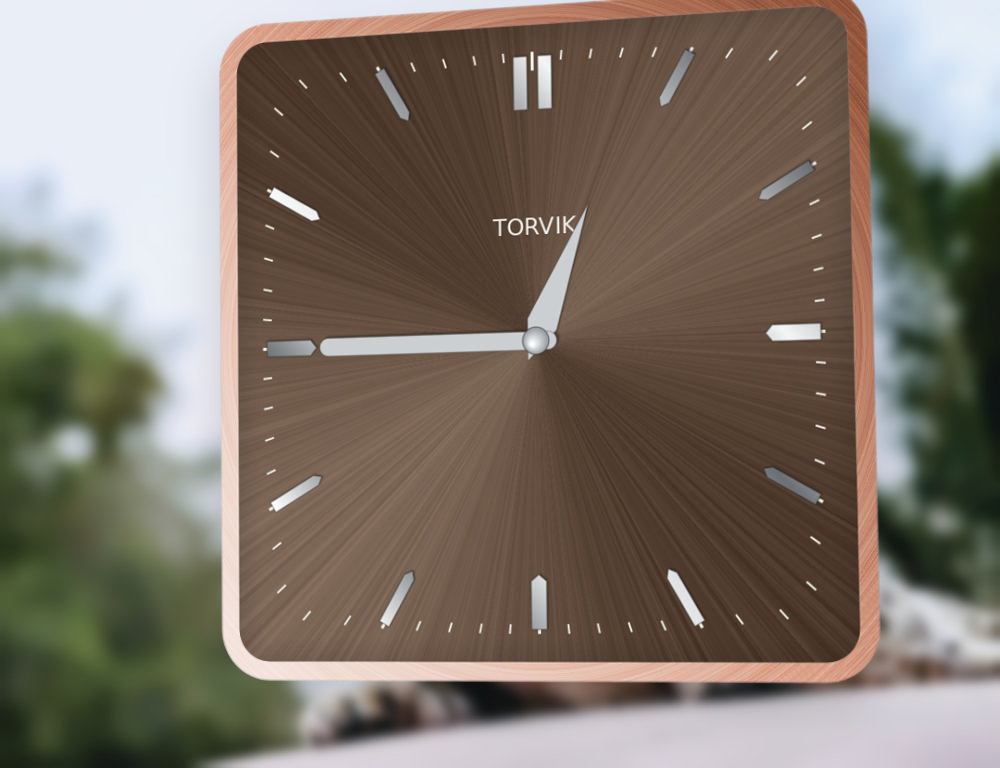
12,45
